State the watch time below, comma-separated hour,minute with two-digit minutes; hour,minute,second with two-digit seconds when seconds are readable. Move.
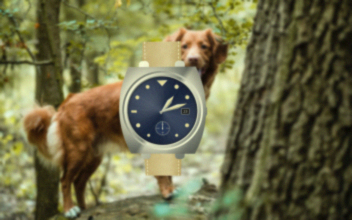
1,12
